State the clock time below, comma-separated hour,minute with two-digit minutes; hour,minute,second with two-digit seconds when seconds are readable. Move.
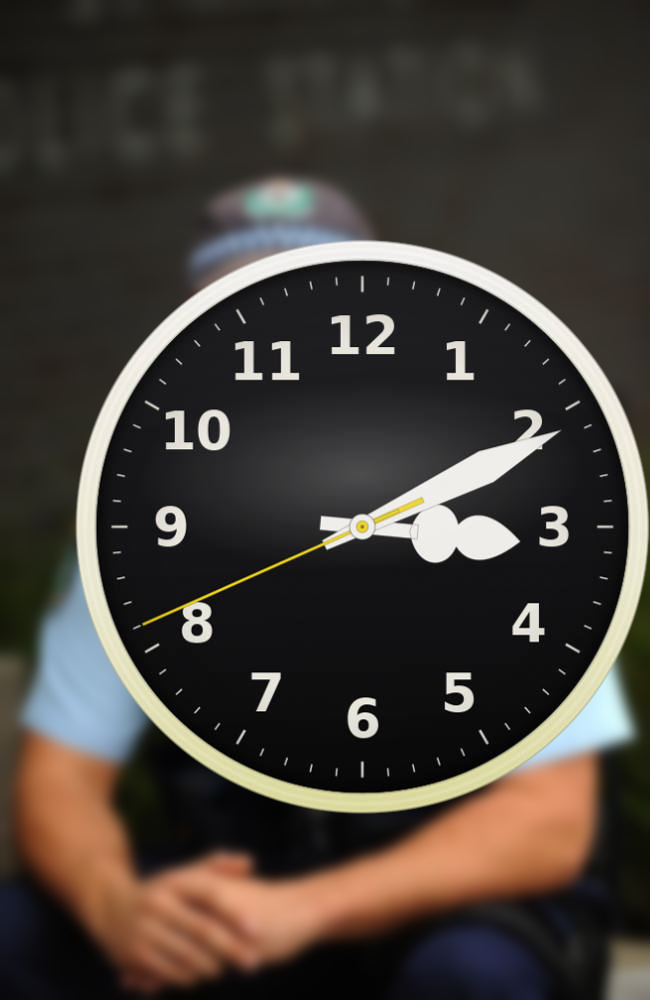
3,10,41
